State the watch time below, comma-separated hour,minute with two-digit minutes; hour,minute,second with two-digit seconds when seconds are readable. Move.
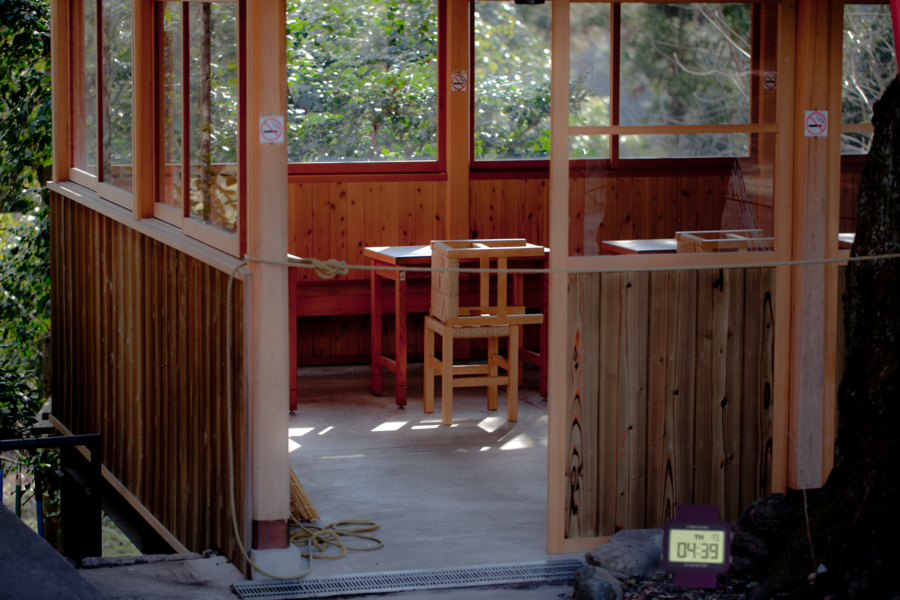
4,39
